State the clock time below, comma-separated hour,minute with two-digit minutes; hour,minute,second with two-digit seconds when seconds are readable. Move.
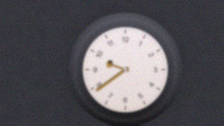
9,39
